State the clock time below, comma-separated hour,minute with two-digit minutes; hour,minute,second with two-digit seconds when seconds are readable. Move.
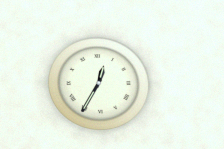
12,35
